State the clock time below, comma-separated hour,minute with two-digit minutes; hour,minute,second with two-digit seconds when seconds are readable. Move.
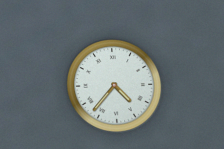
4,37
